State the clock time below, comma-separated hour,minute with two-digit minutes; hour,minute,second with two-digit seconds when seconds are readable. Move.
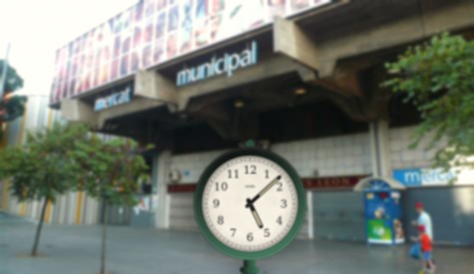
5,08
